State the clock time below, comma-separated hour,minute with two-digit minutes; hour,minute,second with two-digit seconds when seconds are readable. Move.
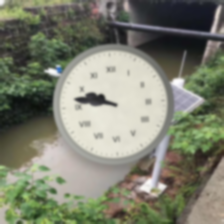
9,47
